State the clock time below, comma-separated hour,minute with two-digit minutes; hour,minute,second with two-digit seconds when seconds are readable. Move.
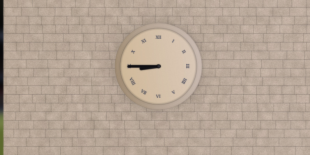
8,45
